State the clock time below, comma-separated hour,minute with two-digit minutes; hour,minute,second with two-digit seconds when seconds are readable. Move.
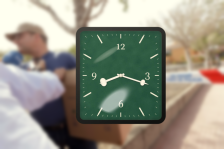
8,18
